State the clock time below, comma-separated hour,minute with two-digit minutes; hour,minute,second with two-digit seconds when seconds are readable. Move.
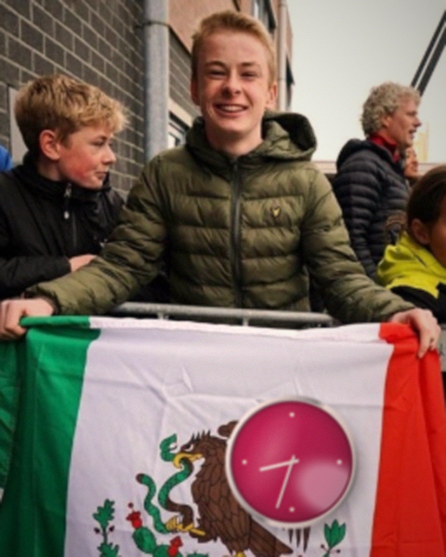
8,33
